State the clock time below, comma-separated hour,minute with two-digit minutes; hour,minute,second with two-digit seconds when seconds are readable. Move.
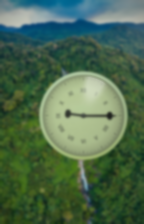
9,15
